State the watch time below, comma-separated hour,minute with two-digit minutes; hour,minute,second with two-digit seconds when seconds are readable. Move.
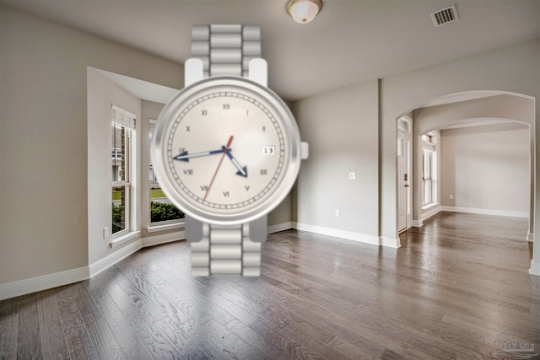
4,43,34
